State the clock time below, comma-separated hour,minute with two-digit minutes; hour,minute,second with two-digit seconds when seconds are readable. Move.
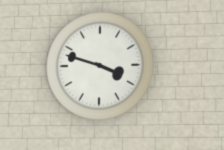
3,48
